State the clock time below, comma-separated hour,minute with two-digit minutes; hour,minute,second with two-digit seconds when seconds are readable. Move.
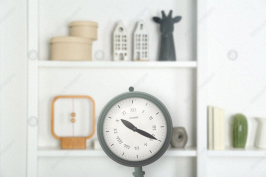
10,20
